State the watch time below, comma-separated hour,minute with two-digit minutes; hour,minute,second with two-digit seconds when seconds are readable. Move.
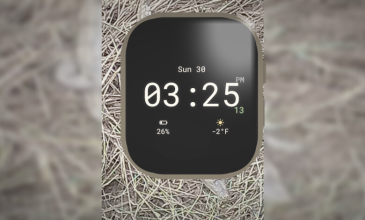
3,25,13
